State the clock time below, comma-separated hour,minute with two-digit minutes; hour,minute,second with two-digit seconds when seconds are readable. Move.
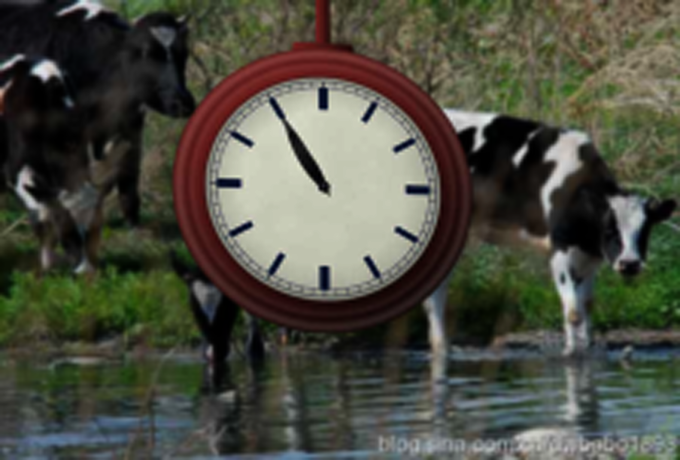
10,55
